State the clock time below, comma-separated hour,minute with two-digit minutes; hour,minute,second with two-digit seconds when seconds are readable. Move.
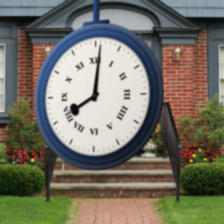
8,01
